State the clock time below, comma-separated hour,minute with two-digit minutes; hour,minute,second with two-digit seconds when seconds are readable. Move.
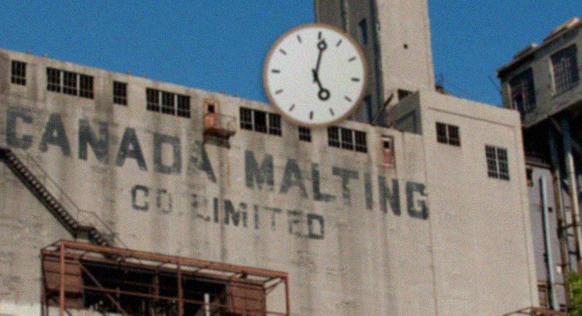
5,01
